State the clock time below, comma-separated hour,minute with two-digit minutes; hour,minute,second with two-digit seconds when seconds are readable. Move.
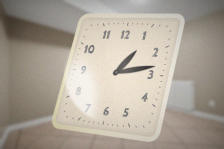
1,13
